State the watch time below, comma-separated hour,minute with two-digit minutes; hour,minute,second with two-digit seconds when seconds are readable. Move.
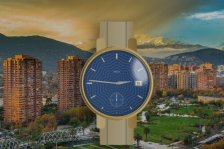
2,46
